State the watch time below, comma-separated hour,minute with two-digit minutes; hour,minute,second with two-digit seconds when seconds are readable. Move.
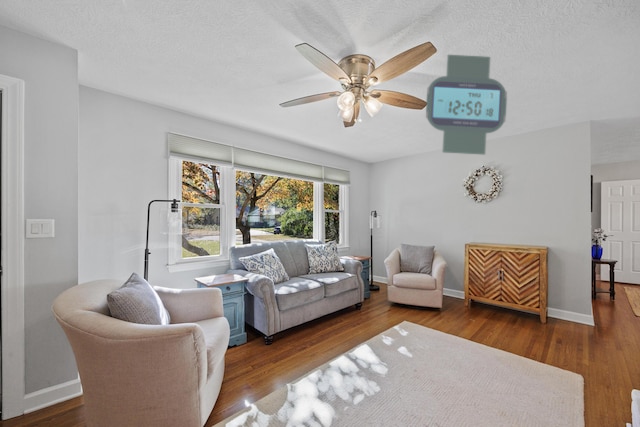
12,50
